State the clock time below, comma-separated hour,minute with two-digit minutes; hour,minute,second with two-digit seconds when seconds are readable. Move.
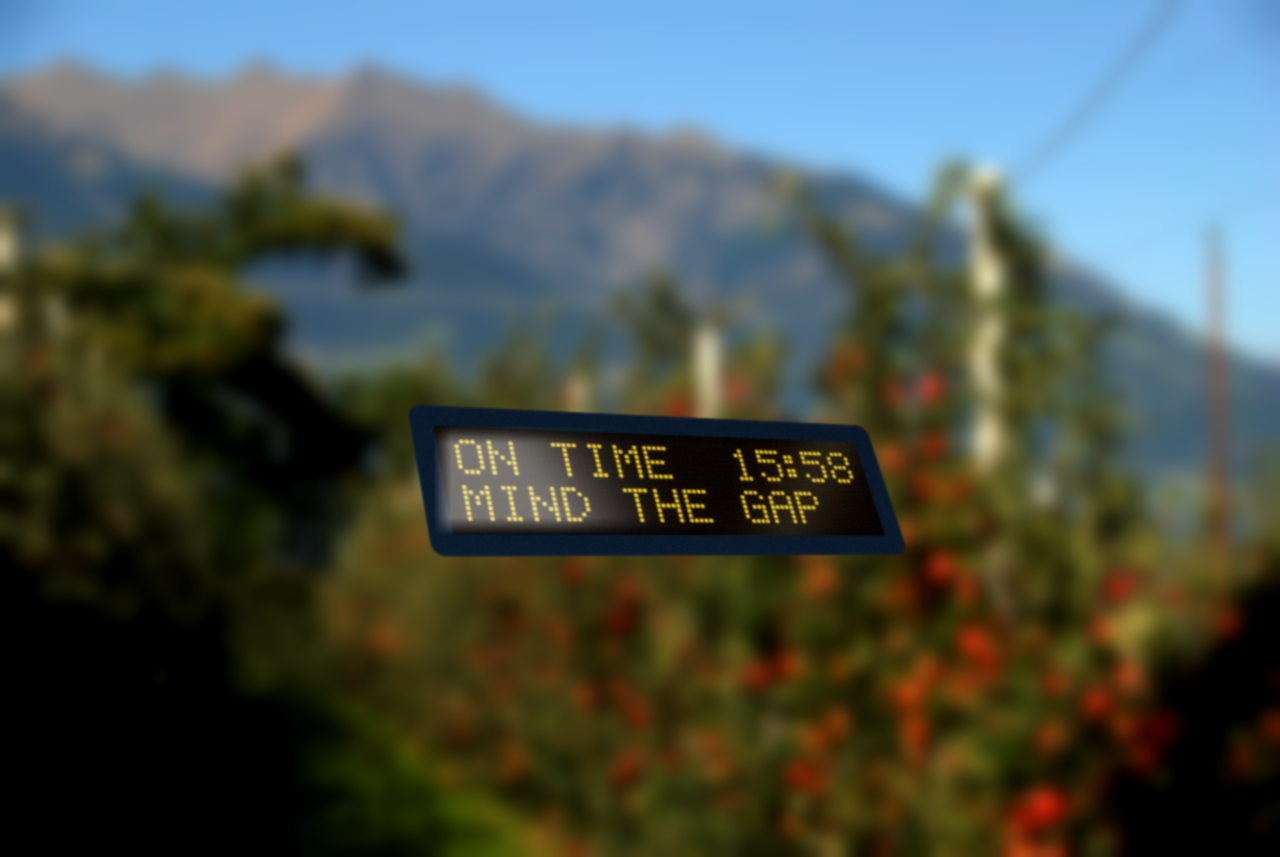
15,58
